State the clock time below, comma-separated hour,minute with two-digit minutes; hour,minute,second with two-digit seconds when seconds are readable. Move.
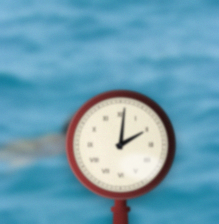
2,01
